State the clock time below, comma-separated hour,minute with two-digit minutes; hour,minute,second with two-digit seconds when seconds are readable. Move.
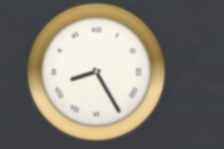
8,25
